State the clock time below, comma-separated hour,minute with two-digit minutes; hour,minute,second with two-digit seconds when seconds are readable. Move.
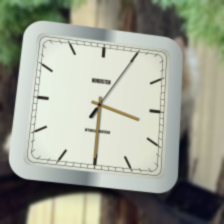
3,30,05
